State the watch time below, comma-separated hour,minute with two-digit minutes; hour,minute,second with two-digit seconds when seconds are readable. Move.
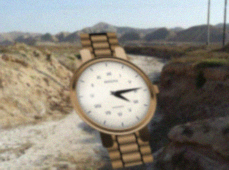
4,14
